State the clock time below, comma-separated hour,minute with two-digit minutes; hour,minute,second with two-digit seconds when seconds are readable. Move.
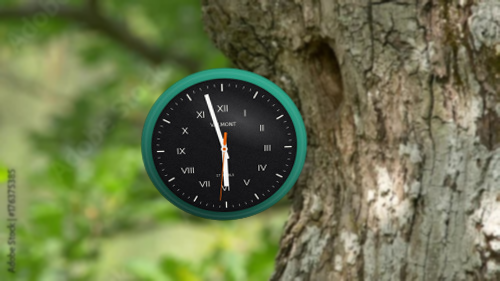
5,57,31
